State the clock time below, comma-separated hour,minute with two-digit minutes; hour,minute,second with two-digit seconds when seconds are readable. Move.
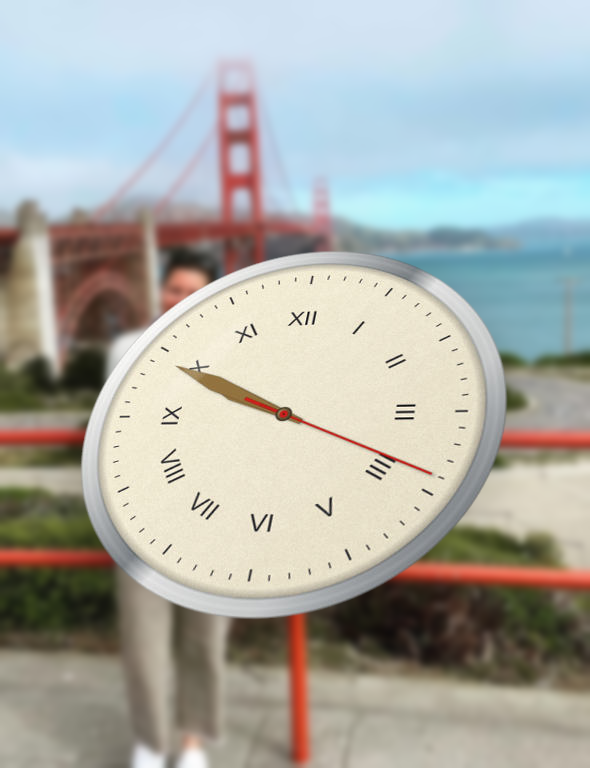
9,49,19
